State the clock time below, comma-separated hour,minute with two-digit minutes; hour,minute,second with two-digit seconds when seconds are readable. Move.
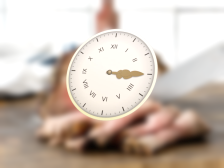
3,15
